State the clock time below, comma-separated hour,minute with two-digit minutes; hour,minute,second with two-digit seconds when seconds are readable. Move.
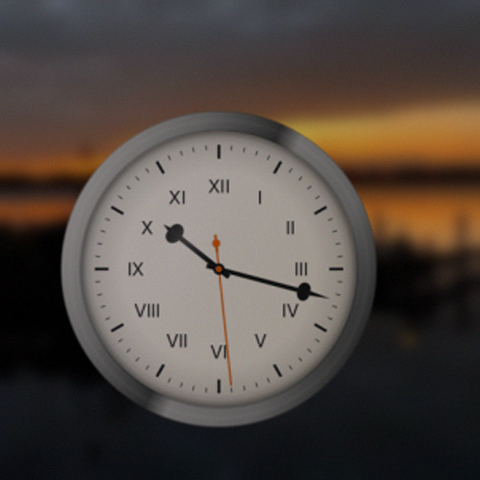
10,17,29
